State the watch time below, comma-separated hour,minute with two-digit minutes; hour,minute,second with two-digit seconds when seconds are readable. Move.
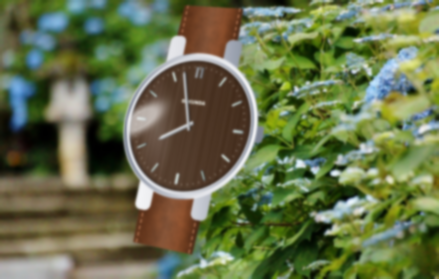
7,57
